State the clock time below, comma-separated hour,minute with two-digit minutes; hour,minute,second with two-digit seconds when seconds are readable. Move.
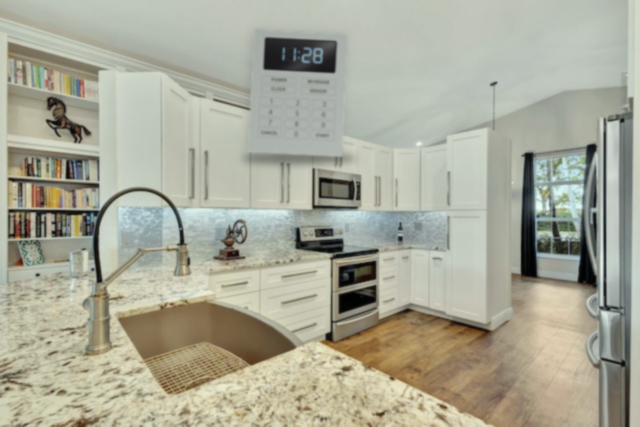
11,28
